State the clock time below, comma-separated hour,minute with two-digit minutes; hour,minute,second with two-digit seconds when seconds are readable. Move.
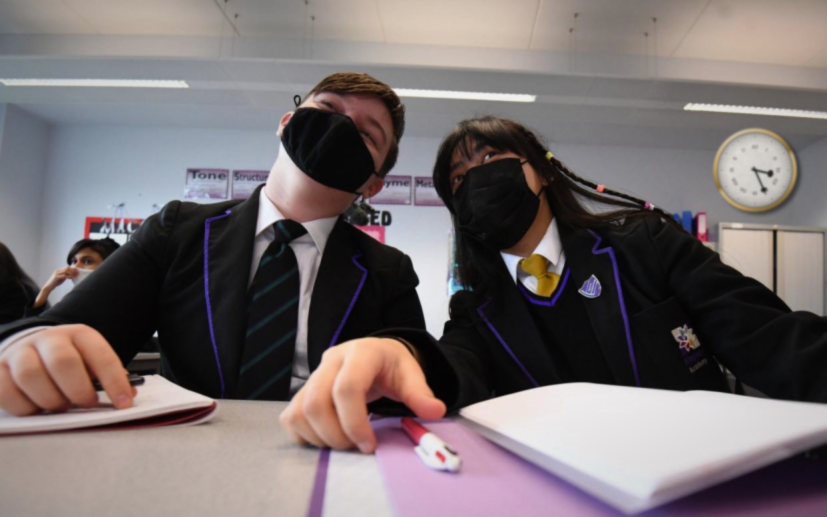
3,26
